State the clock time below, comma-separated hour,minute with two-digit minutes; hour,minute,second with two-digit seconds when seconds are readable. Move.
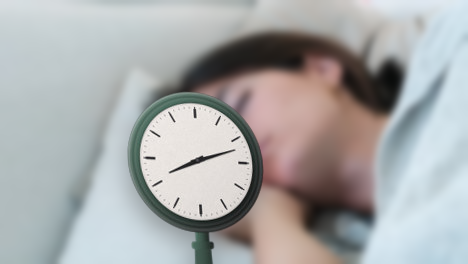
8,12
